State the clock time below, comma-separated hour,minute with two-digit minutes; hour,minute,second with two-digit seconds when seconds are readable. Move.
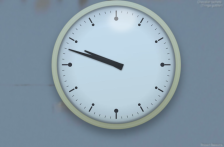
9,48
